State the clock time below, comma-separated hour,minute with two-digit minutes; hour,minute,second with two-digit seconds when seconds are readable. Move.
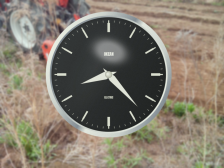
8,23
